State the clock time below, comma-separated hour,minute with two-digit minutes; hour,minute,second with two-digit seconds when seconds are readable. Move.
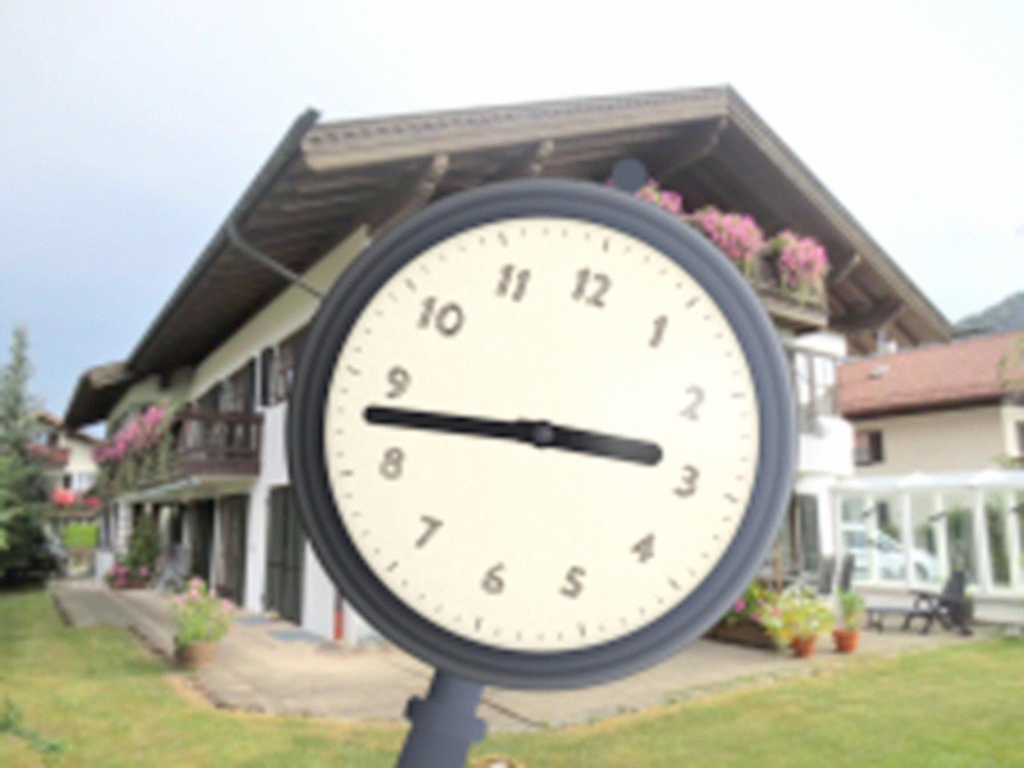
2,43
